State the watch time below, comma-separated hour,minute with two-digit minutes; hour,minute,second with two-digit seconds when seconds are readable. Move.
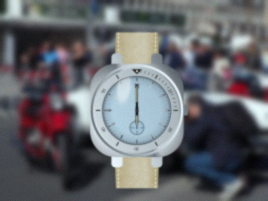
6,00
